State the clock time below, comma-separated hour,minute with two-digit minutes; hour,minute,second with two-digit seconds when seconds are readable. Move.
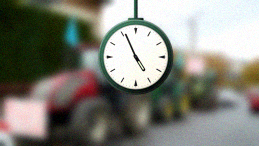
4,56
